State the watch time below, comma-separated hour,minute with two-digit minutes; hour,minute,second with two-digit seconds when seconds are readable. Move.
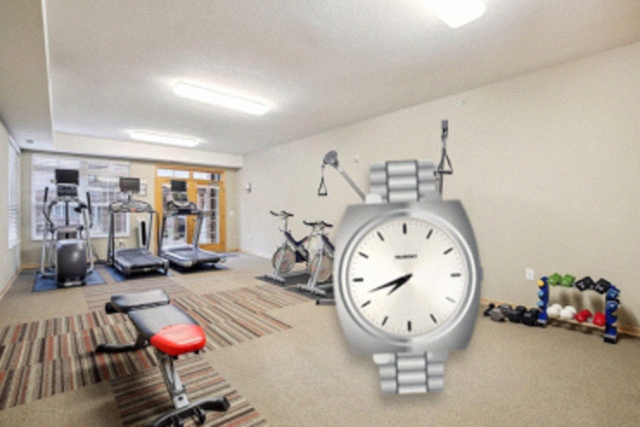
7,42
